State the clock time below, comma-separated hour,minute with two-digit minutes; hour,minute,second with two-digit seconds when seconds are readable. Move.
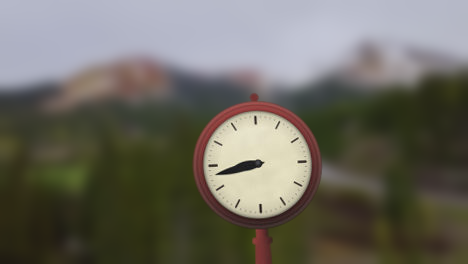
8,43
